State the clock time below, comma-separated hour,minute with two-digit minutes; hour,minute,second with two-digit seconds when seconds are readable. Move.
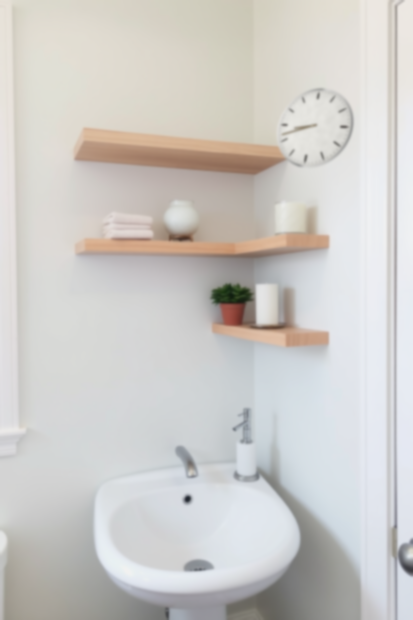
8,42
